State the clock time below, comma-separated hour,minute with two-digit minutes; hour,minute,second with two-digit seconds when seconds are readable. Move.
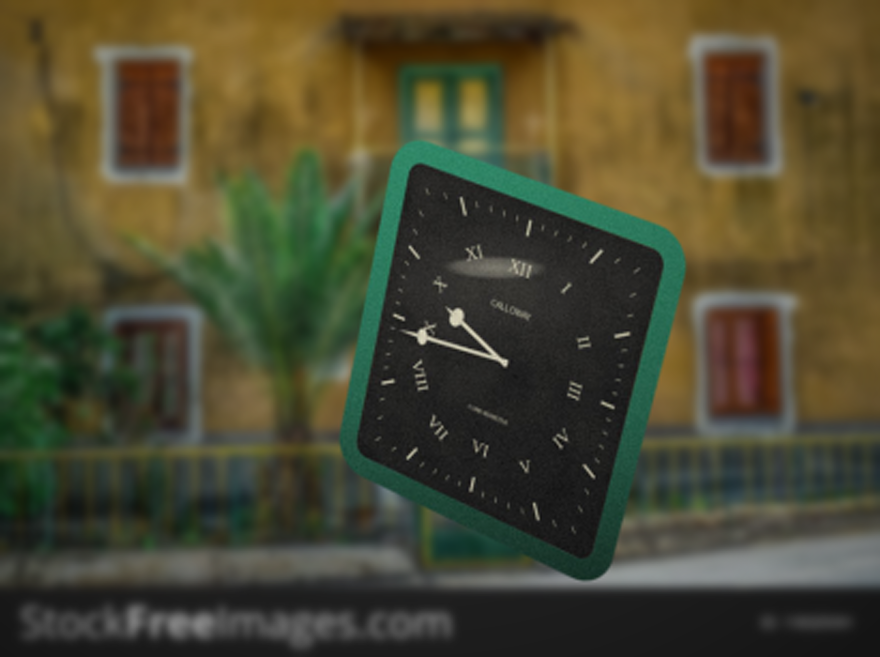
9,44
